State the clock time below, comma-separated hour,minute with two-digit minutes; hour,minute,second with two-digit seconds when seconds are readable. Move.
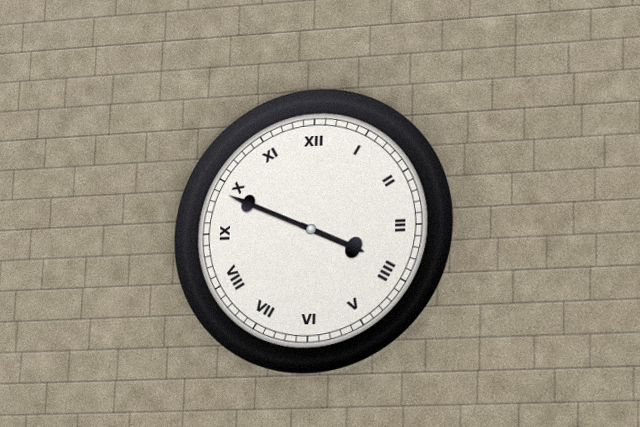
3,49
